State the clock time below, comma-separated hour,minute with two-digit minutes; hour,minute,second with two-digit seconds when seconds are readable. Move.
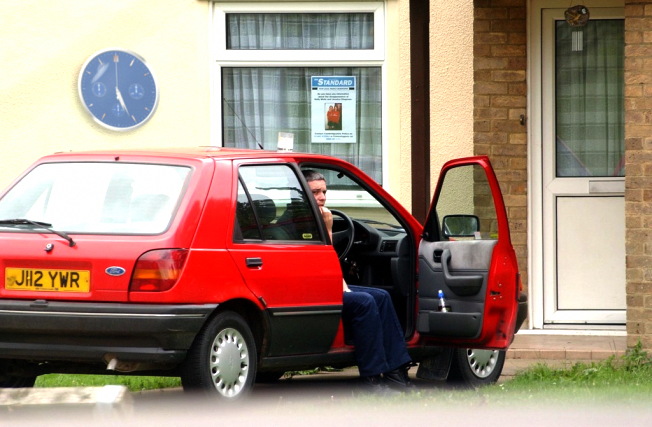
5,26
